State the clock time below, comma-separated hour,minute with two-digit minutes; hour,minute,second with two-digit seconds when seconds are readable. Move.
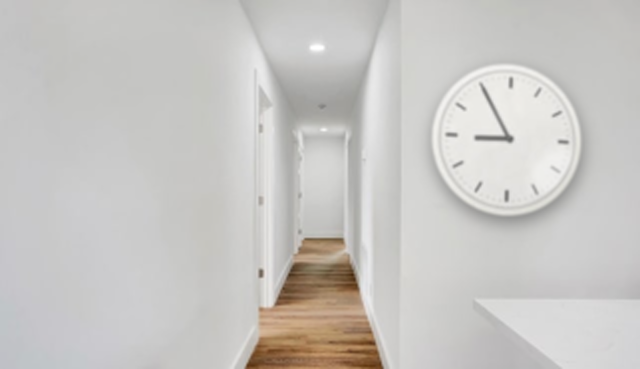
8,55
